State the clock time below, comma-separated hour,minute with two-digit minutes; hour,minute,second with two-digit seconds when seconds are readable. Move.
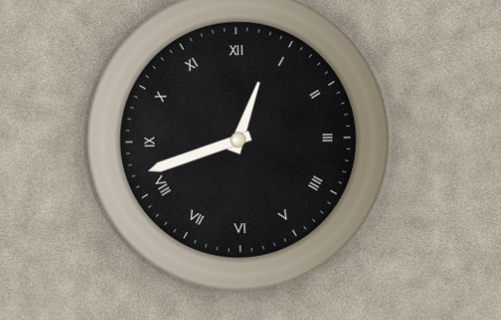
12,42
